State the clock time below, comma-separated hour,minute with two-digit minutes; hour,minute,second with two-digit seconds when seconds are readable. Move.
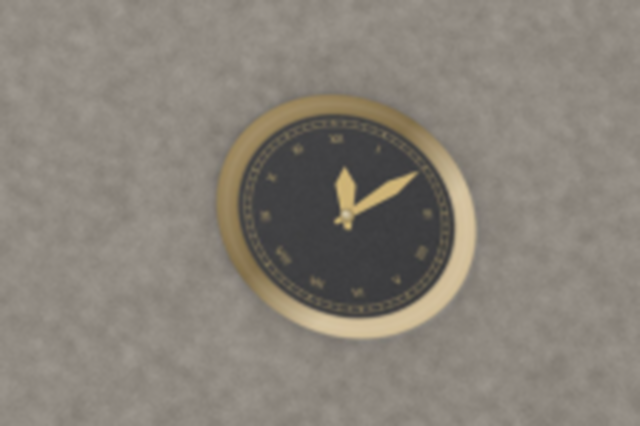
12,10
